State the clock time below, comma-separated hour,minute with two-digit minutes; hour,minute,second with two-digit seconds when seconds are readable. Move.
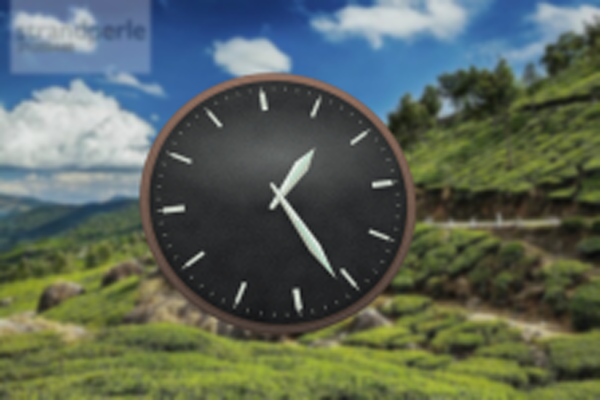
1,26
